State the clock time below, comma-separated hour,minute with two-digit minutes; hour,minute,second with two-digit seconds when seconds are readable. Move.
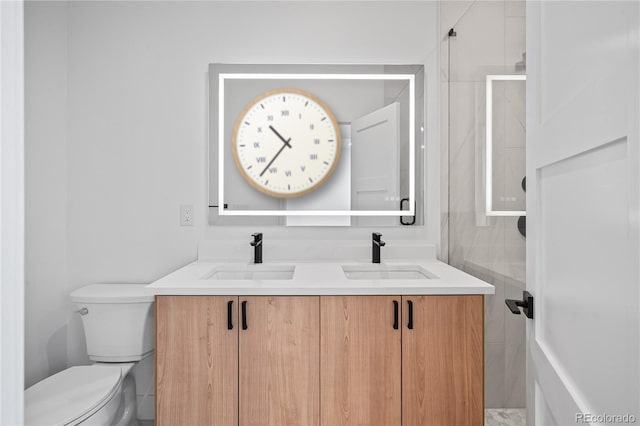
10,37
